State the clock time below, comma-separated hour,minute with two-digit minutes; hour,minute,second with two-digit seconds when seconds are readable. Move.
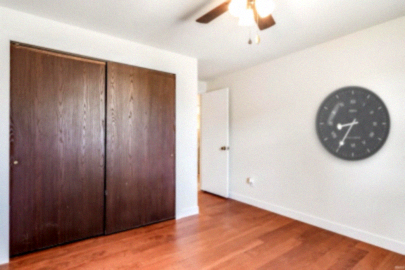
8,35
